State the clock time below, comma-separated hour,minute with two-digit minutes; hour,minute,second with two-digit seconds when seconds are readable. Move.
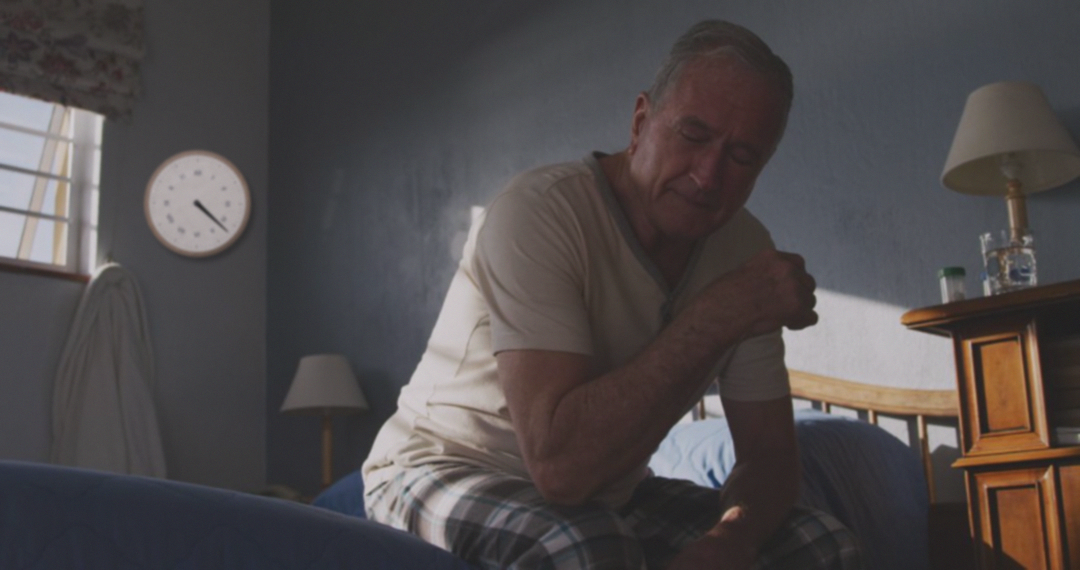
4,22
